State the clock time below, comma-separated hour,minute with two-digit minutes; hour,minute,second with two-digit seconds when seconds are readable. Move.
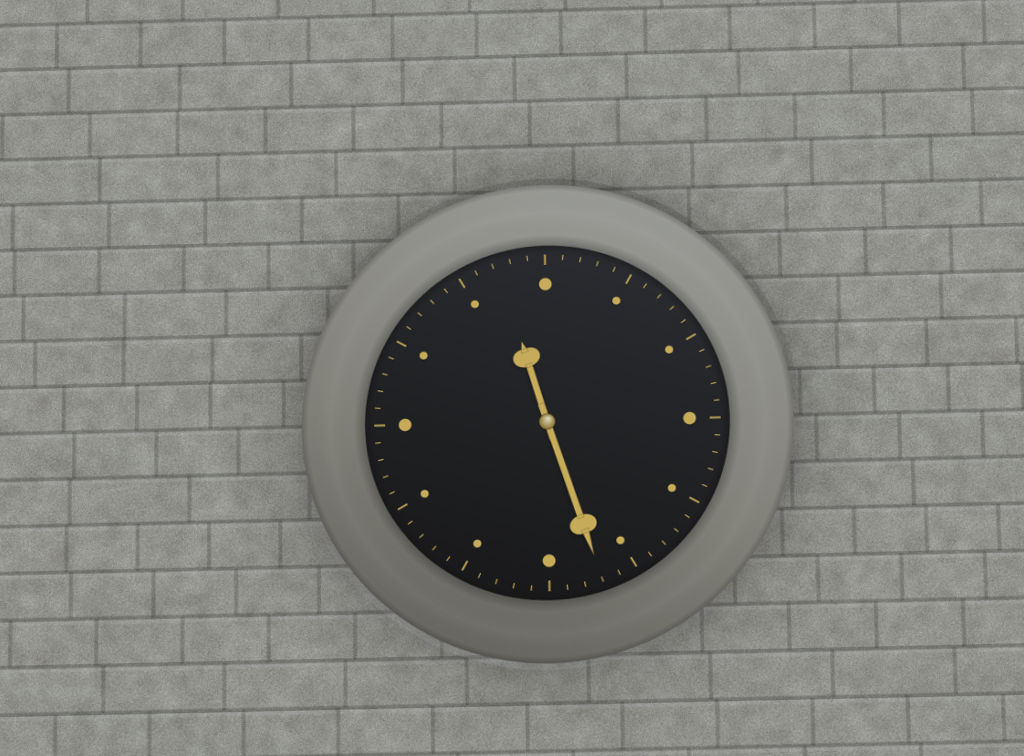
11,27
